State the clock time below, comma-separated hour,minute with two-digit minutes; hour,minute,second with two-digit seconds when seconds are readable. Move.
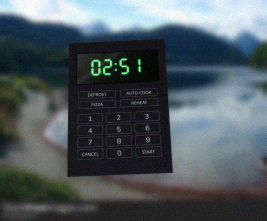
2,51
